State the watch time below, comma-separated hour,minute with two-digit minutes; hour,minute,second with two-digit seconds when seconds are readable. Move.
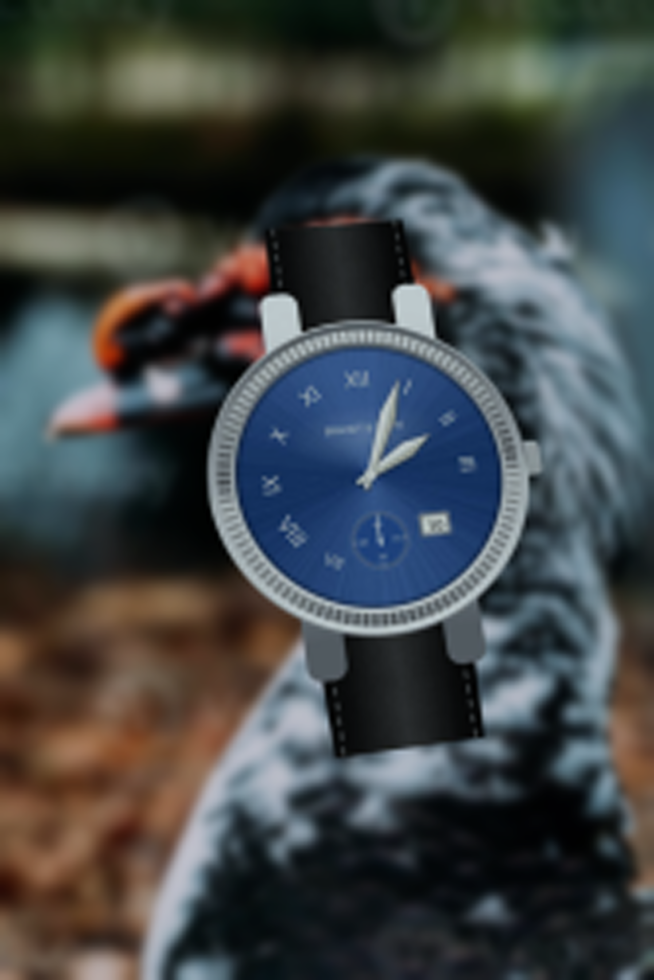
2,04
